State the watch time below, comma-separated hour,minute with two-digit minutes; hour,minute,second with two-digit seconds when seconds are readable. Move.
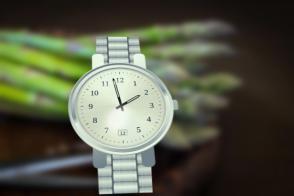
1,58
